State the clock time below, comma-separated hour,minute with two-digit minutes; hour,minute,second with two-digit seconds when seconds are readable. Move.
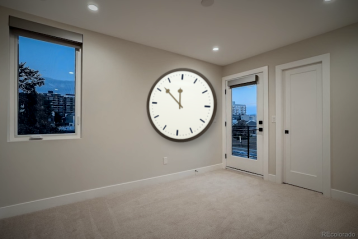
11,52
